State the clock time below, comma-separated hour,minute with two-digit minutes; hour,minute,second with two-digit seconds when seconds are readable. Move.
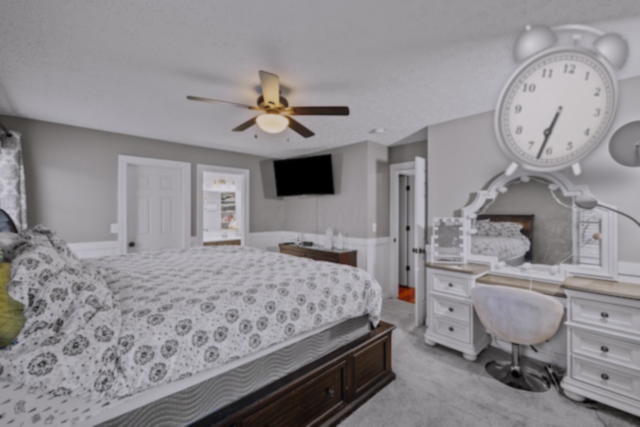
6,32
